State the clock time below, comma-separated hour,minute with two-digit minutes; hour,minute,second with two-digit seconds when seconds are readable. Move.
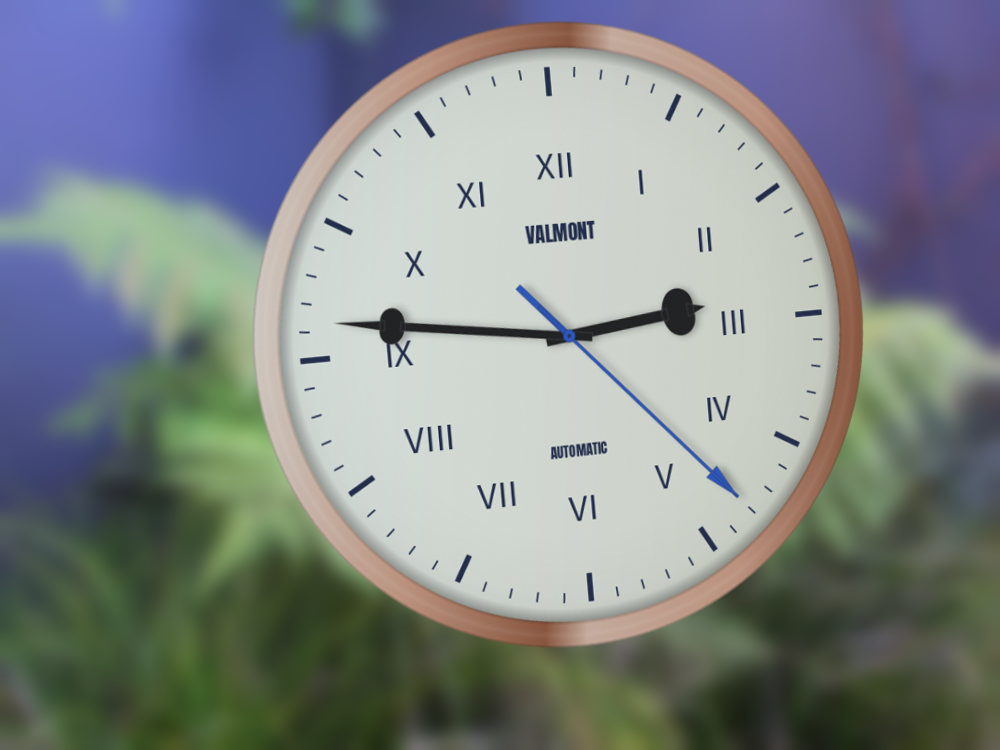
2,46,23
